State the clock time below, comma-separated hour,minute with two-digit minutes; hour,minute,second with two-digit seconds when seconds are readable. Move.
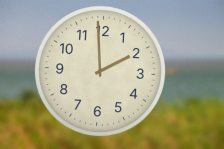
1,59
